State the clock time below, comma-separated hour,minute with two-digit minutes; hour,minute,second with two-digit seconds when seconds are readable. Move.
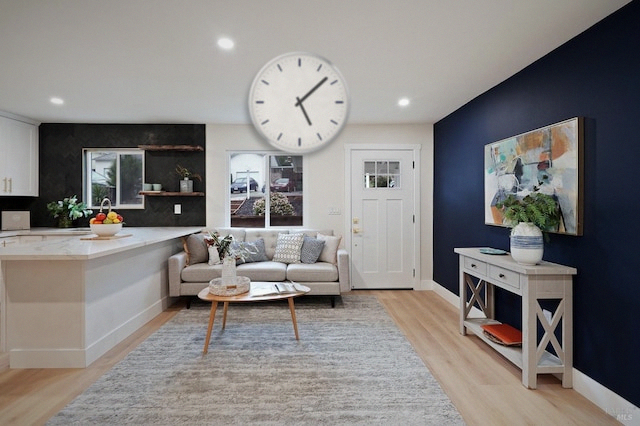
5,08
